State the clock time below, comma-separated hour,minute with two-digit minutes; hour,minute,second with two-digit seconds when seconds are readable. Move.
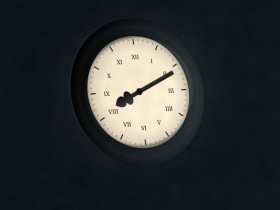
8,11
